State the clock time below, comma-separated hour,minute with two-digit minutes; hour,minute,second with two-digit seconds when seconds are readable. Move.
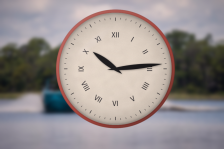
10,14
